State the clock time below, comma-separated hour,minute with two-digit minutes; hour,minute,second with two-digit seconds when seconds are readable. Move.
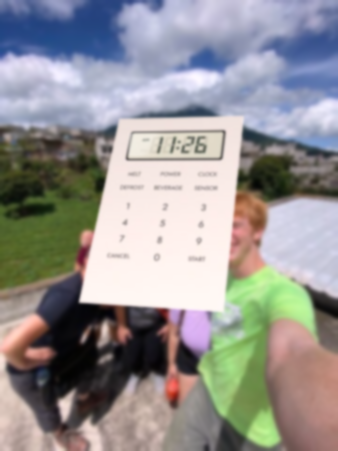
11,26
